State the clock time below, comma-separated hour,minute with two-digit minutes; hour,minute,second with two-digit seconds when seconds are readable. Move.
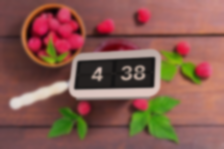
4,38
